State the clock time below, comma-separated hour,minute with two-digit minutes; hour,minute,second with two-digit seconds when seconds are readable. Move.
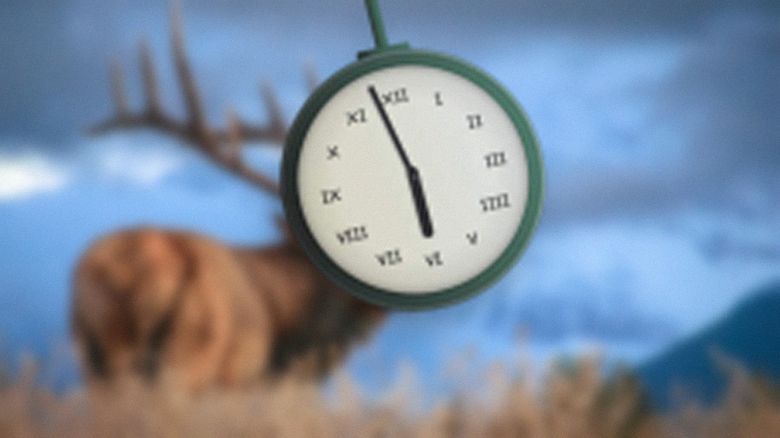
5,58
